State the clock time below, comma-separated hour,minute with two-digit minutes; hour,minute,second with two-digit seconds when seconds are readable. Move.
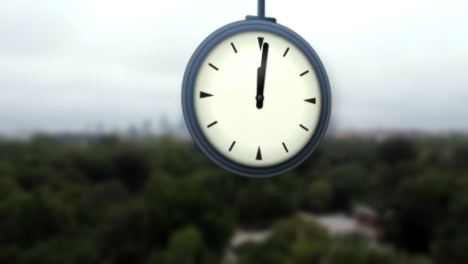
12,01
